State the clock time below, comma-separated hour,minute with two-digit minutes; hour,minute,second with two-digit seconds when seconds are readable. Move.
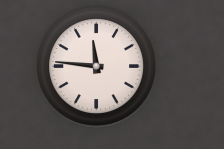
11,46
